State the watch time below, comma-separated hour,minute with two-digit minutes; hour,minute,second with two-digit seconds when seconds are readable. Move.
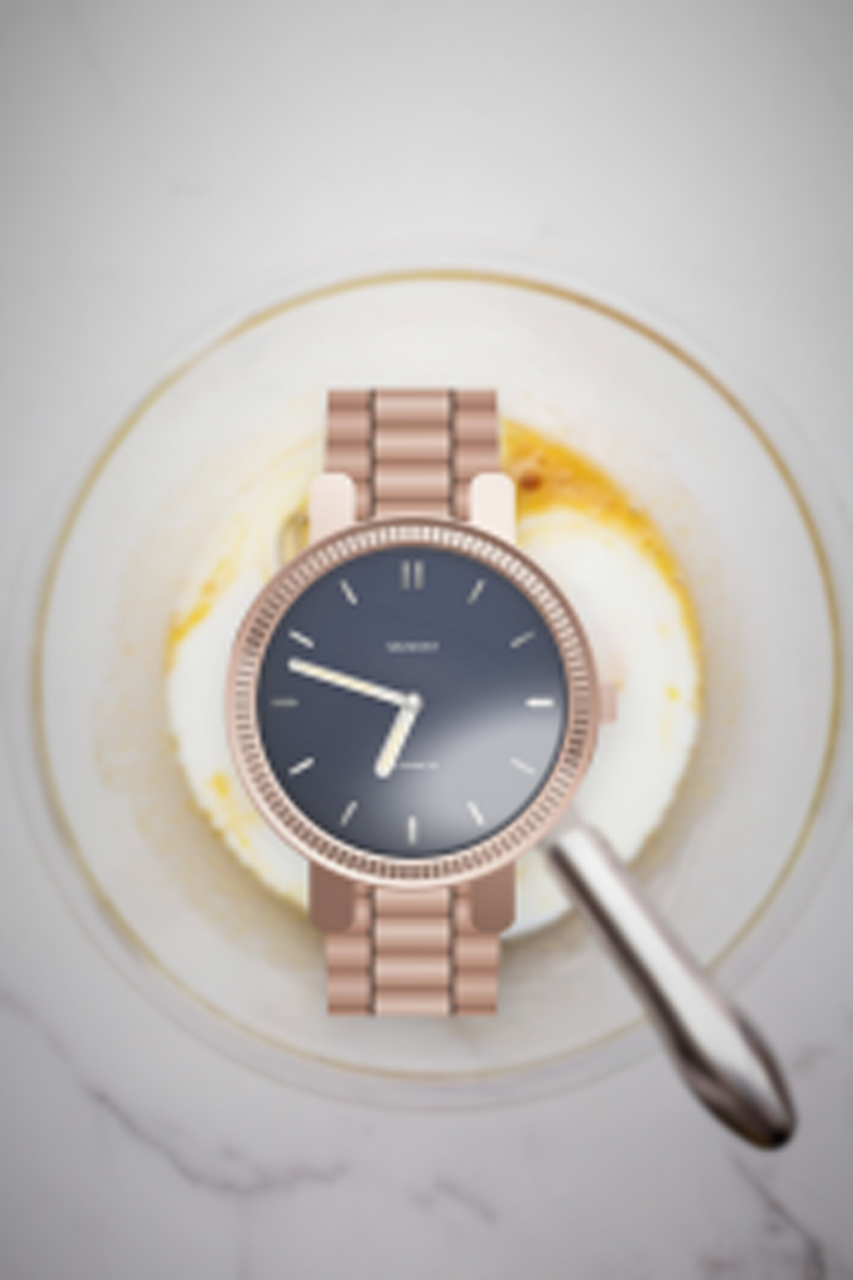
6,48
